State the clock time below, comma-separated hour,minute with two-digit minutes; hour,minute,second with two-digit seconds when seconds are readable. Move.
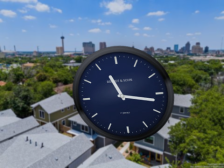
11,17
